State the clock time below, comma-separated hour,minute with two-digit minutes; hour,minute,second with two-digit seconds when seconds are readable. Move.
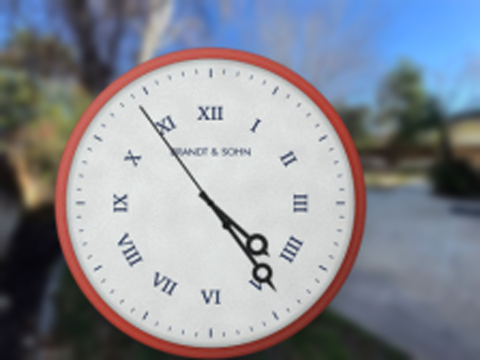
4,23,54
